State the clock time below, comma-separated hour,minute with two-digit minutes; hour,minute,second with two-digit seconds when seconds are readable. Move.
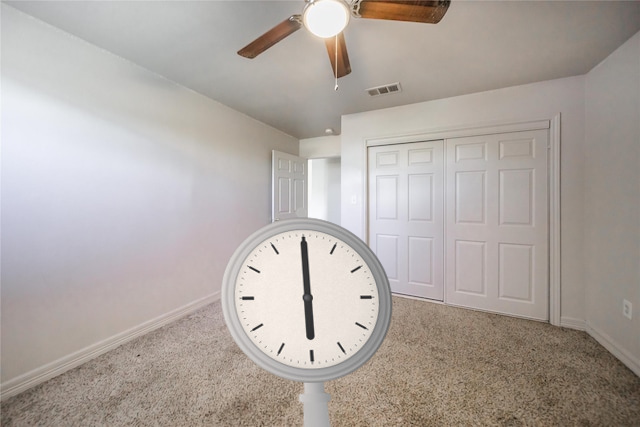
6,00
